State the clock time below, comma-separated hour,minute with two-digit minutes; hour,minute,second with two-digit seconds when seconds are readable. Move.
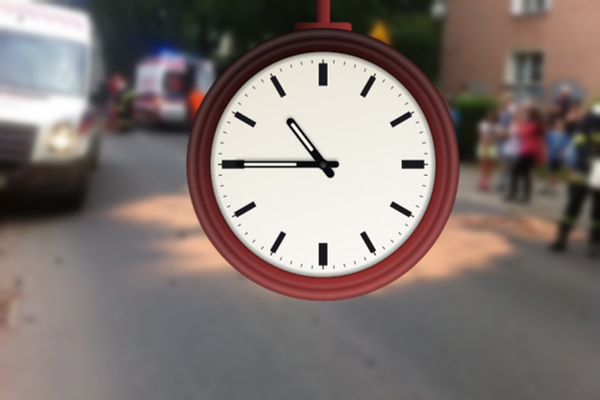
10,45
